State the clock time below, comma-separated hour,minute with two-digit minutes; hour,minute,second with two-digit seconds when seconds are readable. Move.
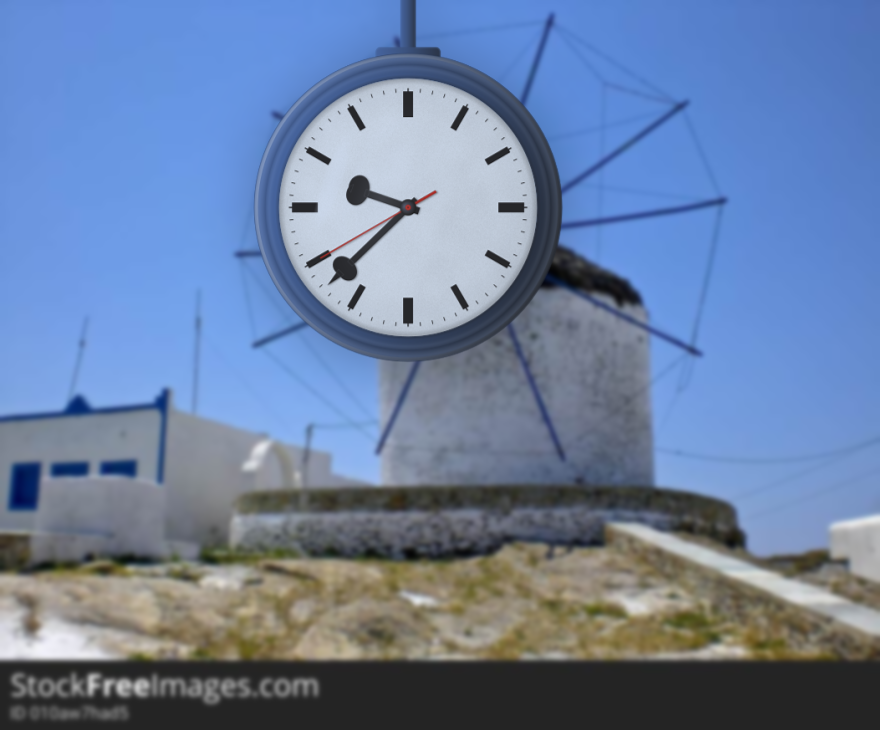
9,37,40
